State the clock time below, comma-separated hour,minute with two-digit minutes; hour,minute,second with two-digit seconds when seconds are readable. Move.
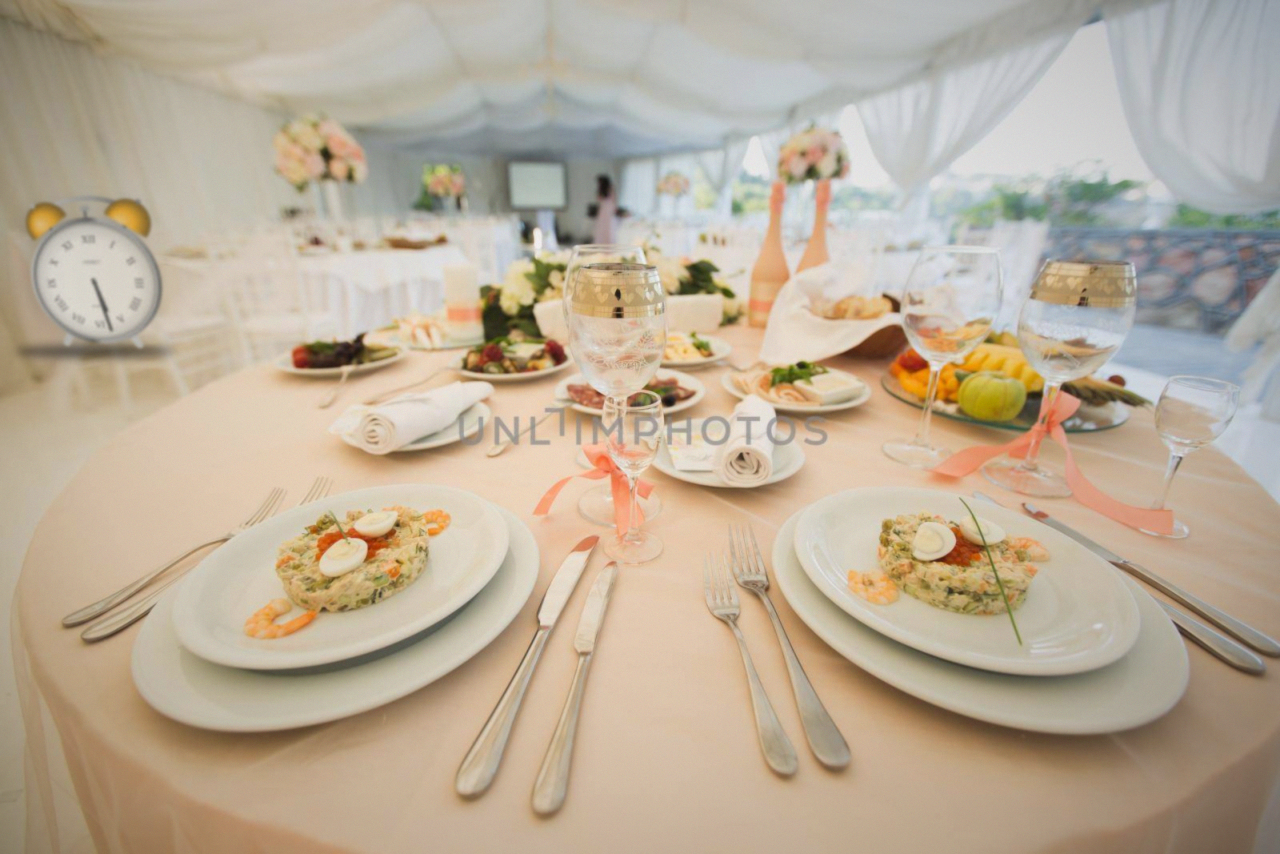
5,28
